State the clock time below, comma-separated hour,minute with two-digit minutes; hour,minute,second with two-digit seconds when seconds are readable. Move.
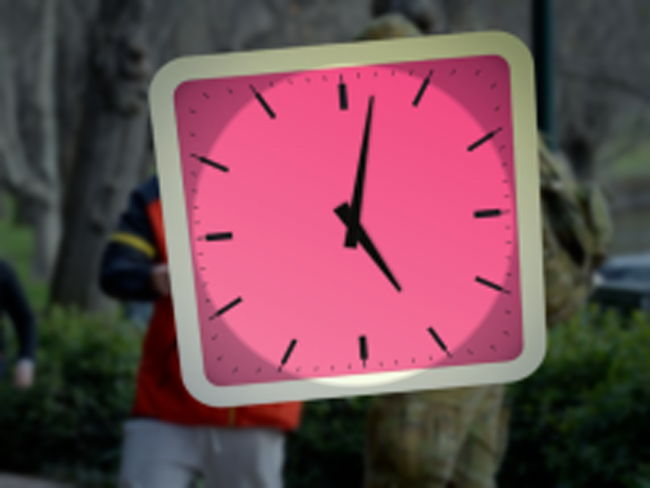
5,02
